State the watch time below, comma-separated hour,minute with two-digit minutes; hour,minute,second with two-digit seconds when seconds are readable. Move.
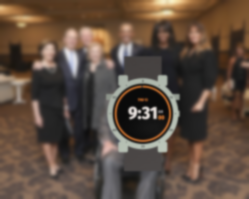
9,31
